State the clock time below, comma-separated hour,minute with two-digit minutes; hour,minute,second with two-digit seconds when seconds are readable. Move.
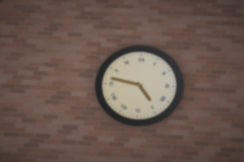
4,47
